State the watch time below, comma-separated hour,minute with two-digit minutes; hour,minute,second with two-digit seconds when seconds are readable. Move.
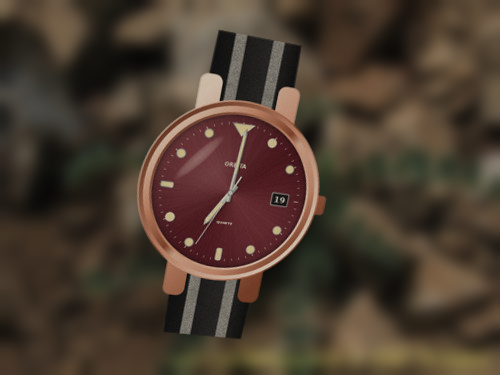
7,00,34
